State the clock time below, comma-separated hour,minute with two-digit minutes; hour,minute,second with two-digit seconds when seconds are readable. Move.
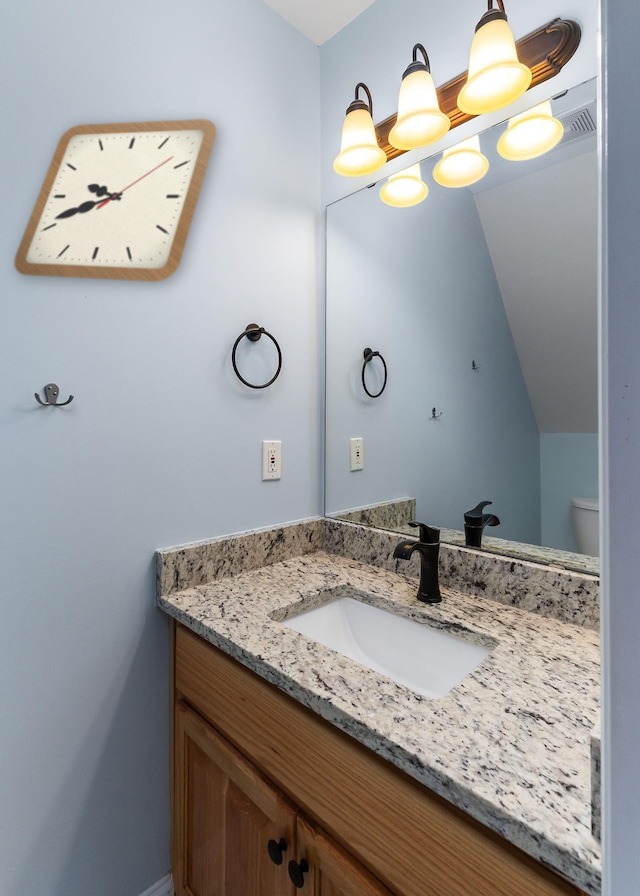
9,41,08
